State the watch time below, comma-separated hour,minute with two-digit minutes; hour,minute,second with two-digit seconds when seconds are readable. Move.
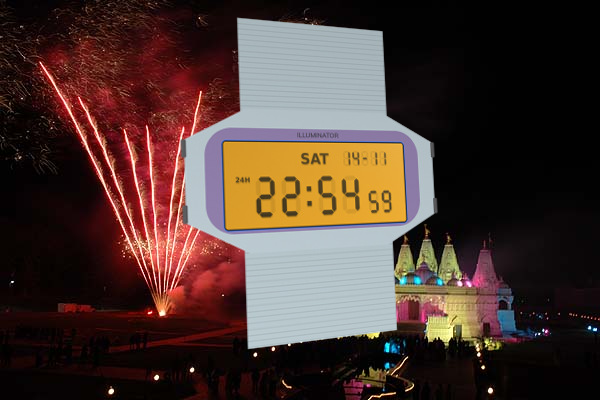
22,54,59
